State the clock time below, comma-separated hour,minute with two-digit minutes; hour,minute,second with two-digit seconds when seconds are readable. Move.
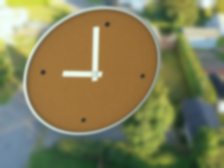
8,58
